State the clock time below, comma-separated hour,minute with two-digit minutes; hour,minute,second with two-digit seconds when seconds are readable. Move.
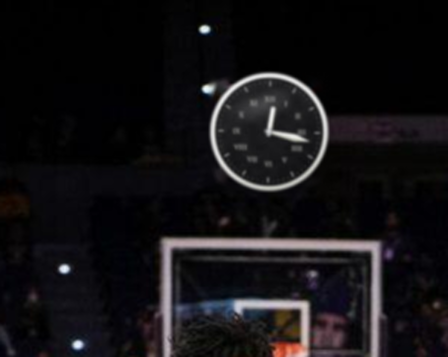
12,17
